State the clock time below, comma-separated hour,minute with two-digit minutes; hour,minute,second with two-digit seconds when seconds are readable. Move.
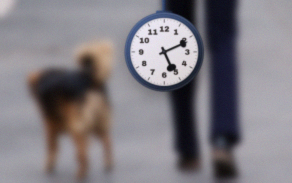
5,11
